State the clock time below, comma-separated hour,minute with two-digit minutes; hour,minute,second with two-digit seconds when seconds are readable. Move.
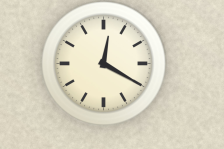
12,20
